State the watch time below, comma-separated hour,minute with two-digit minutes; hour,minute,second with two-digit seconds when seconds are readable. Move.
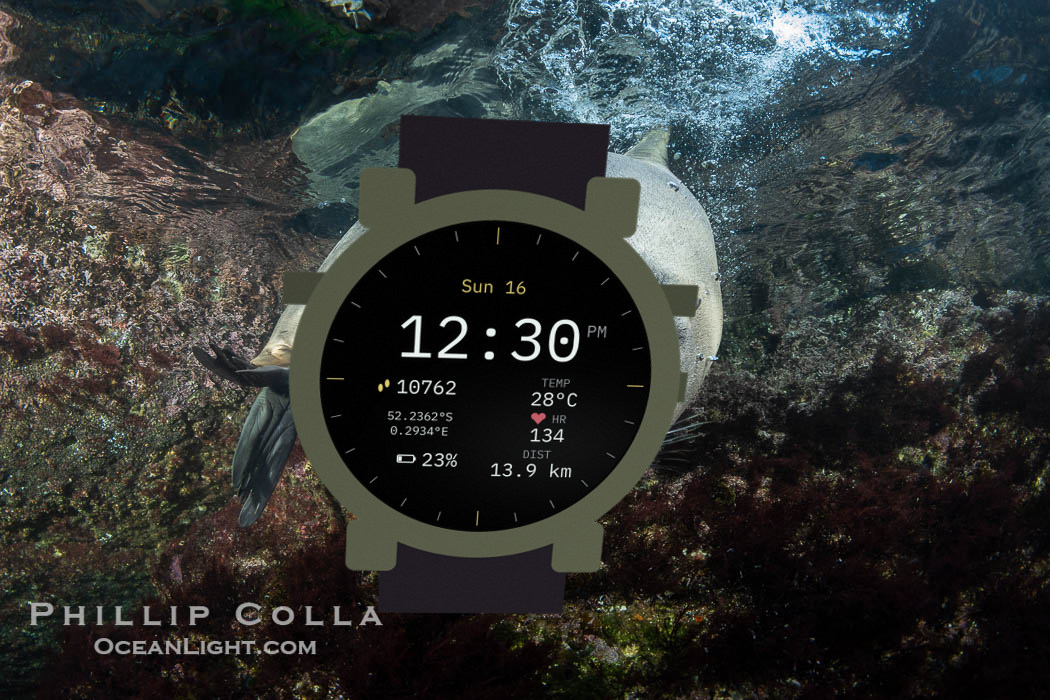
12,30
